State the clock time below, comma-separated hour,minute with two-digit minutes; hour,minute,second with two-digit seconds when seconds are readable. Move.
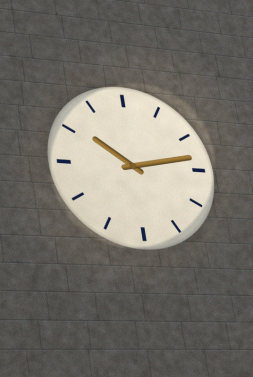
10,13
